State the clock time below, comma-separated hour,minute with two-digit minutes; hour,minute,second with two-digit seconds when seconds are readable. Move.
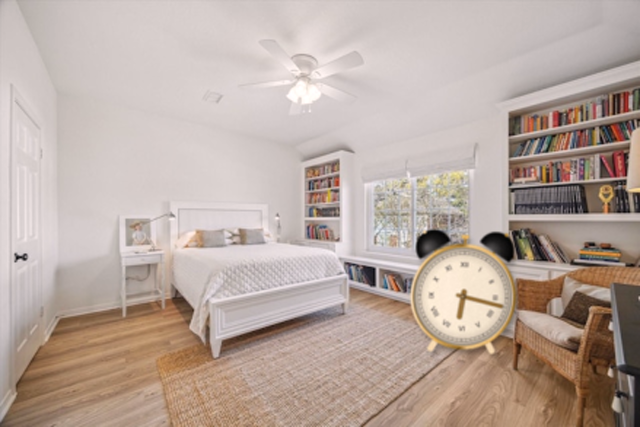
6,17
